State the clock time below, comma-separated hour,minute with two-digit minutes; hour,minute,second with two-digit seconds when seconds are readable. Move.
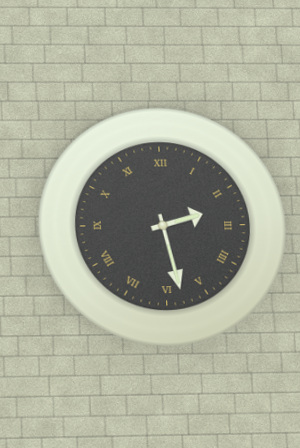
2,28
